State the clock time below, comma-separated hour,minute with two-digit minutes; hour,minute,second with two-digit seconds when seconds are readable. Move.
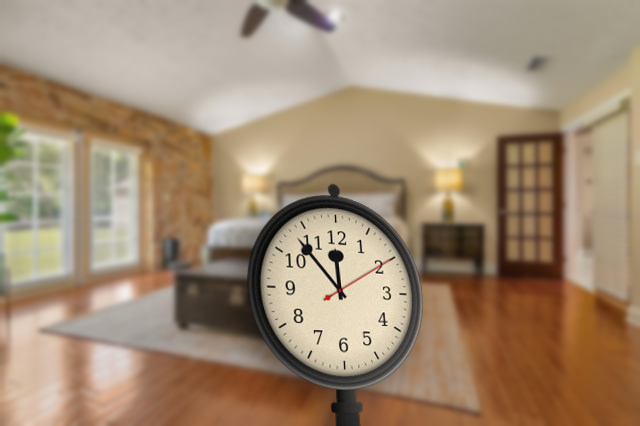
11,53,10
